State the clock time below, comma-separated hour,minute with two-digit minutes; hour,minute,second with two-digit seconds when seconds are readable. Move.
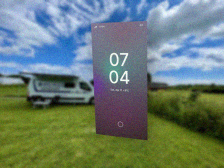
7,04
